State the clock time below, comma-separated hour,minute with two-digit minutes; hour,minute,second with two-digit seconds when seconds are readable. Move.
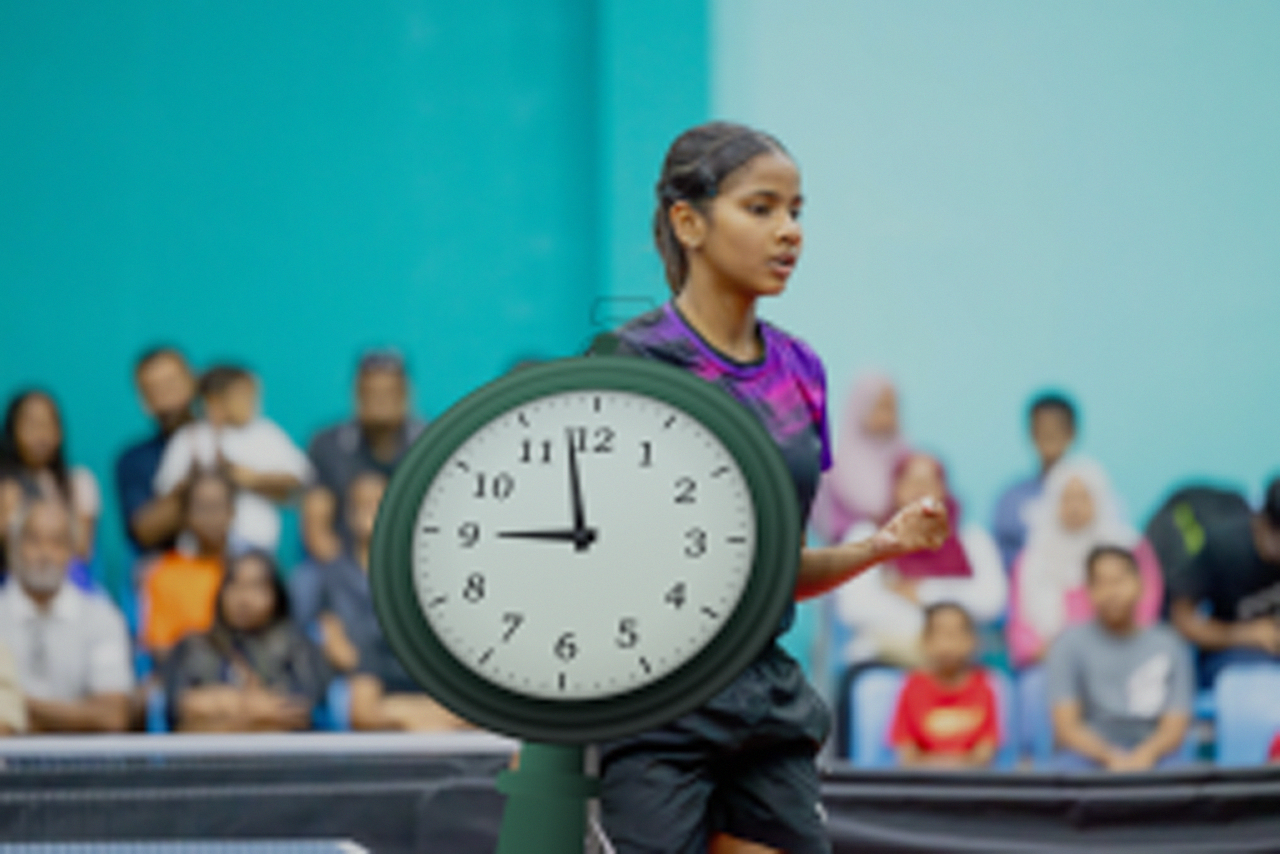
8,58
